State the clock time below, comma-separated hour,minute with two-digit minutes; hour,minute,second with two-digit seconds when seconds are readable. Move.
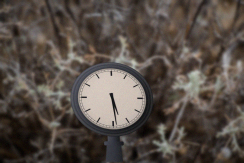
5,29
